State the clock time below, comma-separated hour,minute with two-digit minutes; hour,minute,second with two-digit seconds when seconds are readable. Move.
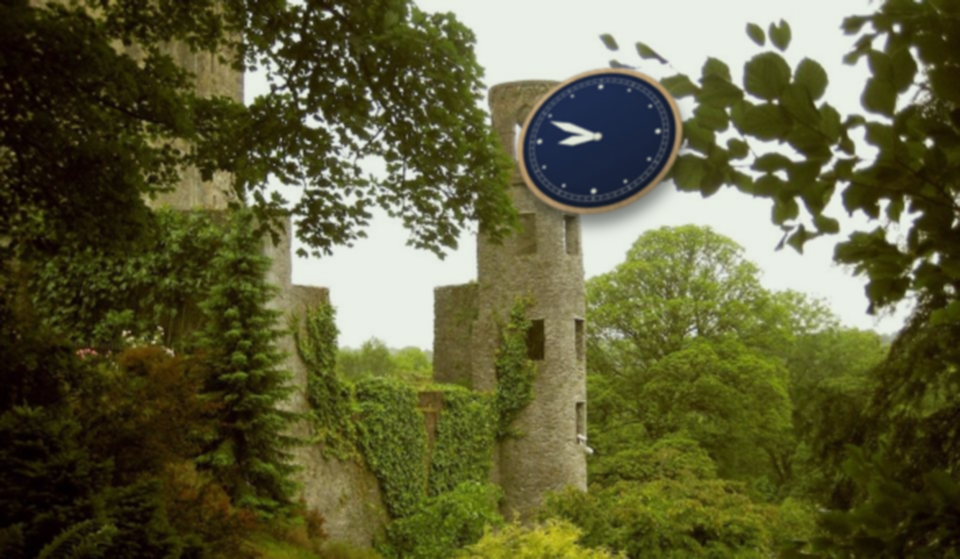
8,49
